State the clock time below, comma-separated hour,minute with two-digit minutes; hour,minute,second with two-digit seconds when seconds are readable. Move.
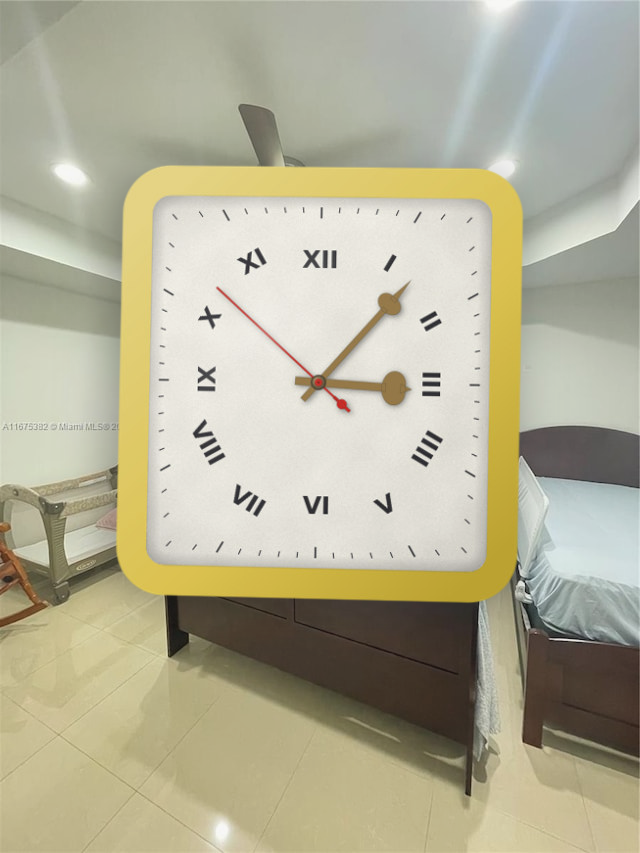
3,06,52
